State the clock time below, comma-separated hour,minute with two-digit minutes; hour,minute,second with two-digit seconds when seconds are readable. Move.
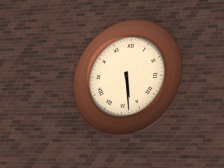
5,28
